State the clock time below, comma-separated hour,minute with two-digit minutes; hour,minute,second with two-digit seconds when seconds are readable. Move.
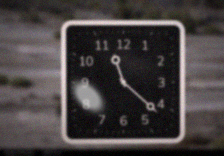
11,22
